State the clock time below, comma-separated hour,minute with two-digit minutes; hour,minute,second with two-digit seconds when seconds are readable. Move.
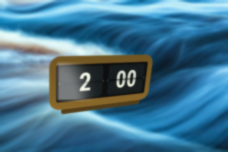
2,00
